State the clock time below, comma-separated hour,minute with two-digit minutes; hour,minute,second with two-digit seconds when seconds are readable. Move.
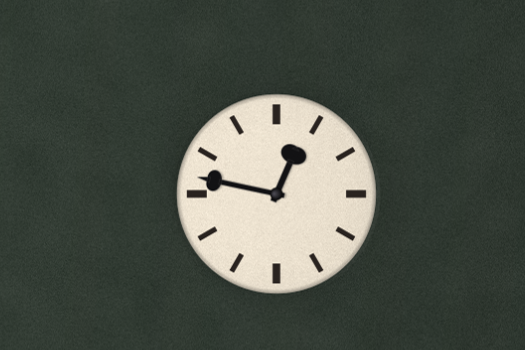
12,47
